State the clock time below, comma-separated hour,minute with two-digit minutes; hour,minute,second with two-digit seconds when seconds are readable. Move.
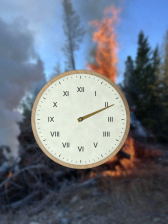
2,11
